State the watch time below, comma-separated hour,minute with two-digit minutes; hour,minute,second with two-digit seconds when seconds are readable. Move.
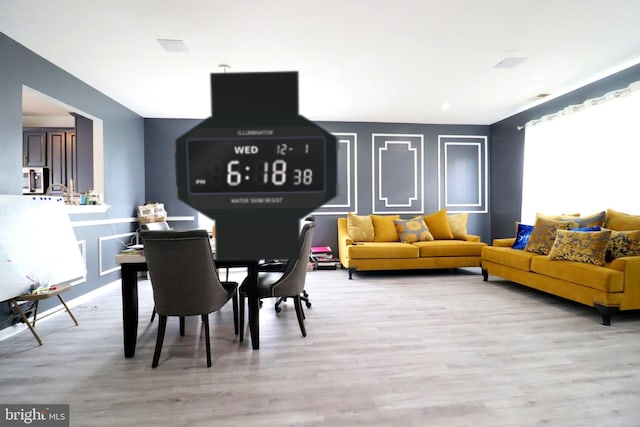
6,18,38
